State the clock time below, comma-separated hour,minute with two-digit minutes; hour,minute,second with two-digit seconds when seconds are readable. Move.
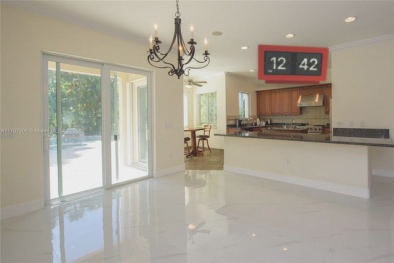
12,42
